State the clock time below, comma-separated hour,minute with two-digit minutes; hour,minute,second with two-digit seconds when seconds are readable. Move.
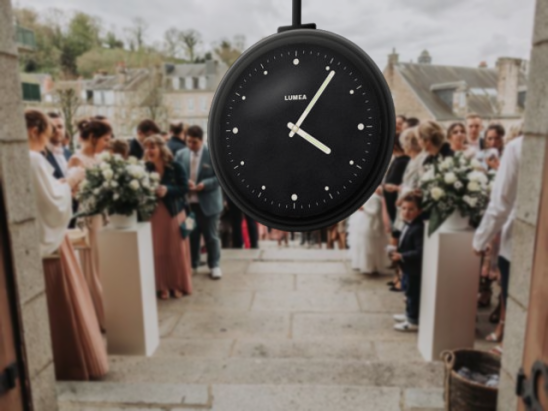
4,06
